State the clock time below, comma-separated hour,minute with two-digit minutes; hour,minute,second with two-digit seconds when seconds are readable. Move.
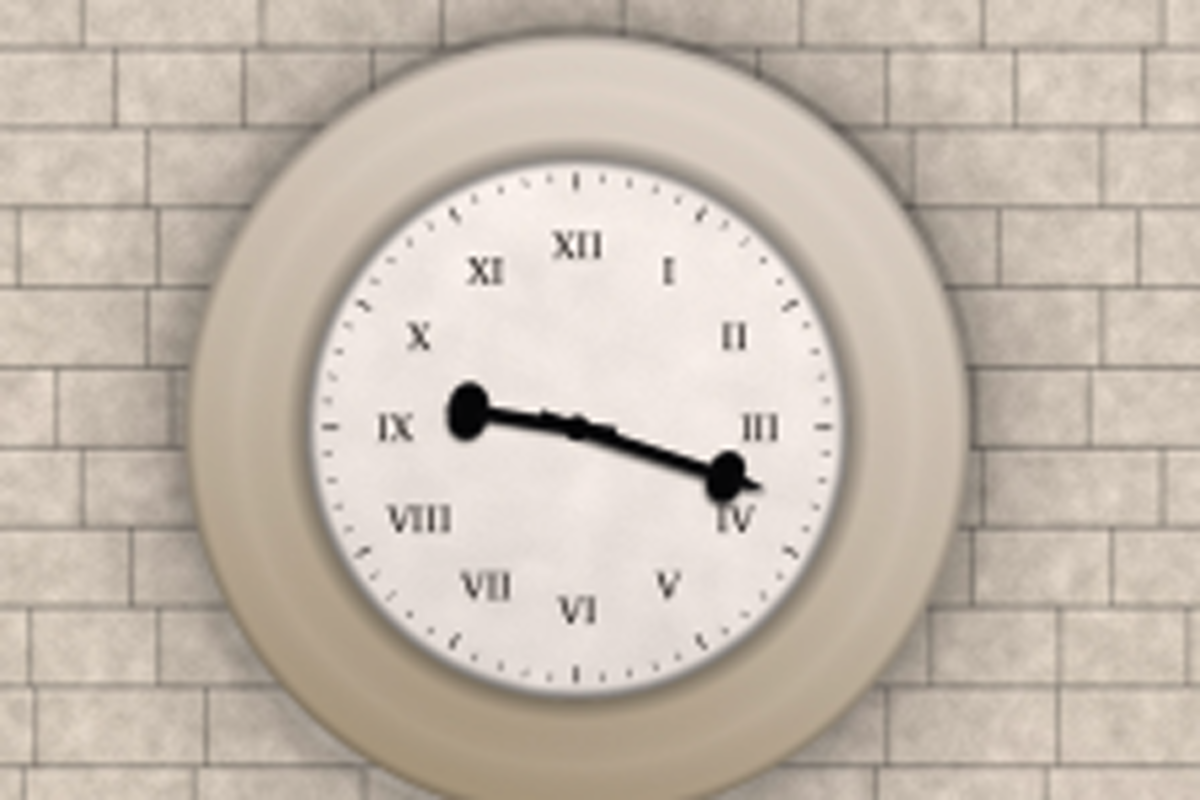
9,18
